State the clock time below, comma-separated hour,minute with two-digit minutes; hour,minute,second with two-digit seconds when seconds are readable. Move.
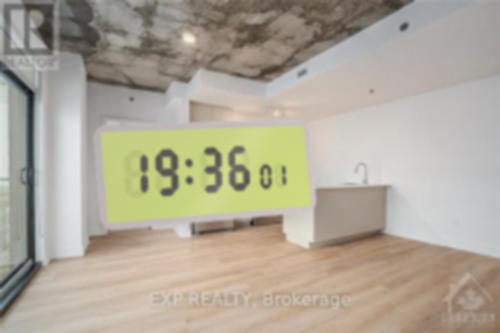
19,36,01
